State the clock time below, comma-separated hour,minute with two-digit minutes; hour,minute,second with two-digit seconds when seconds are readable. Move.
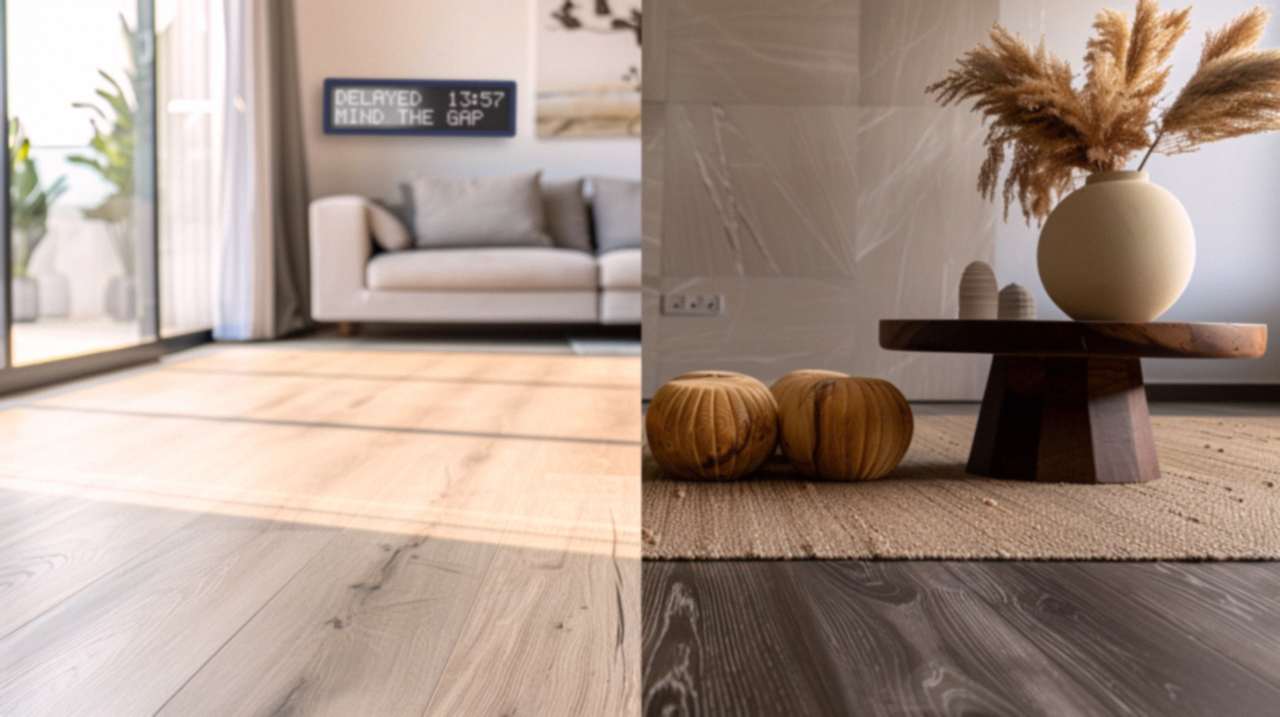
13,57
